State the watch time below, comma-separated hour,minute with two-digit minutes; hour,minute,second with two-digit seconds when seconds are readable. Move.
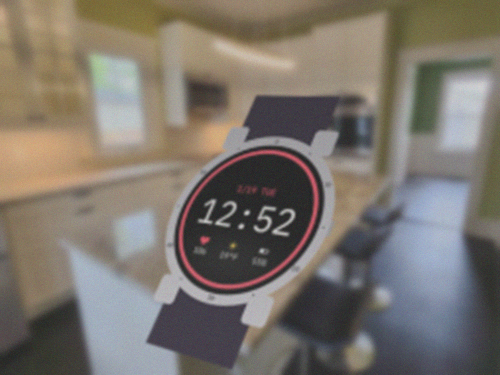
12,52
